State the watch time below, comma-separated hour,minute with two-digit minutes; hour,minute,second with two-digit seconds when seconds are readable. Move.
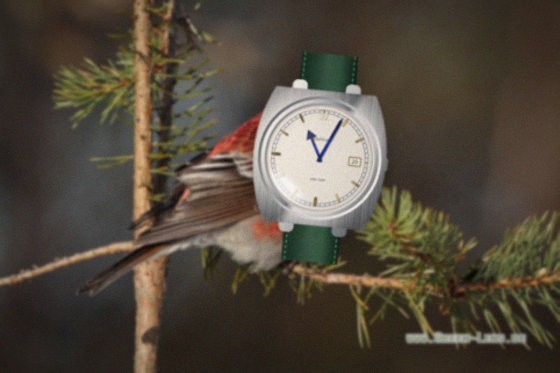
11,04
